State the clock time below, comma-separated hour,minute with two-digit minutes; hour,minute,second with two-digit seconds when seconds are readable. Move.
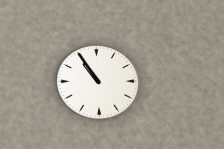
10,55
